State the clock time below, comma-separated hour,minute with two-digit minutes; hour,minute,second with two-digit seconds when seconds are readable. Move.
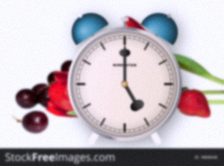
5,00
